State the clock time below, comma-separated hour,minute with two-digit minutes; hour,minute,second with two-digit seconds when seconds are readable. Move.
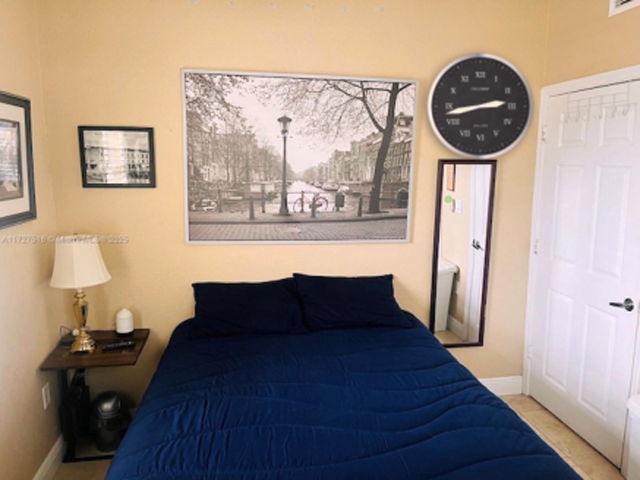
2,43
